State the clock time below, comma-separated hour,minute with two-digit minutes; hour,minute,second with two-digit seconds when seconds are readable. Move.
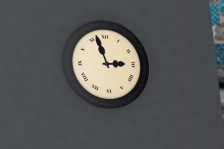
2,57
